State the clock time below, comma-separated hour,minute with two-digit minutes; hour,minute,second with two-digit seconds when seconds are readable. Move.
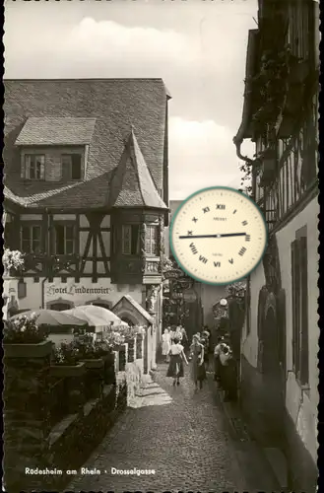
2,44
